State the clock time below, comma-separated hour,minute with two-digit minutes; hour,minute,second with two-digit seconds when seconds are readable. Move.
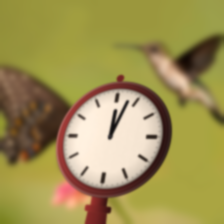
12,03
